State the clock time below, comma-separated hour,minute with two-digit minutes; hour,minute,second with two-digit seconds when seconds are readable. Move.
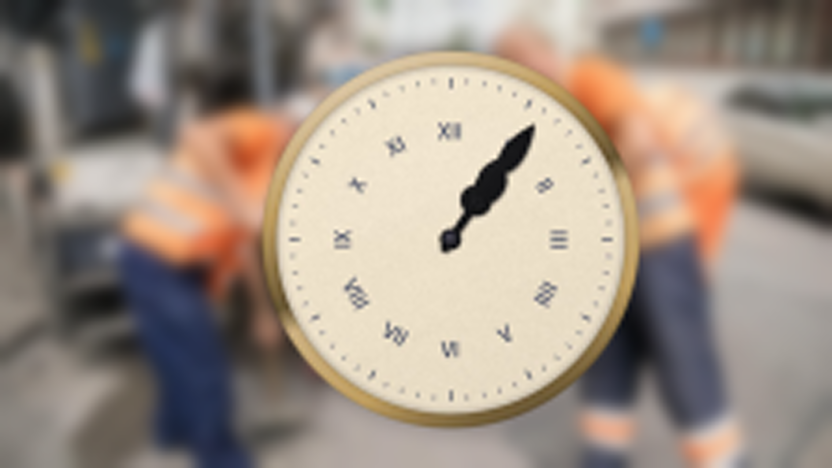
1,06
